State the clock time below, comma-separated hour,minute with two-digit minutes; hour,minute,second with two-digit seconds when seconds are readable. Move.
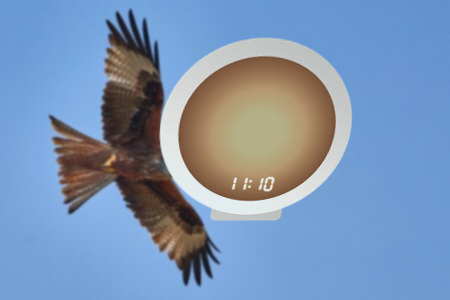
11,10
